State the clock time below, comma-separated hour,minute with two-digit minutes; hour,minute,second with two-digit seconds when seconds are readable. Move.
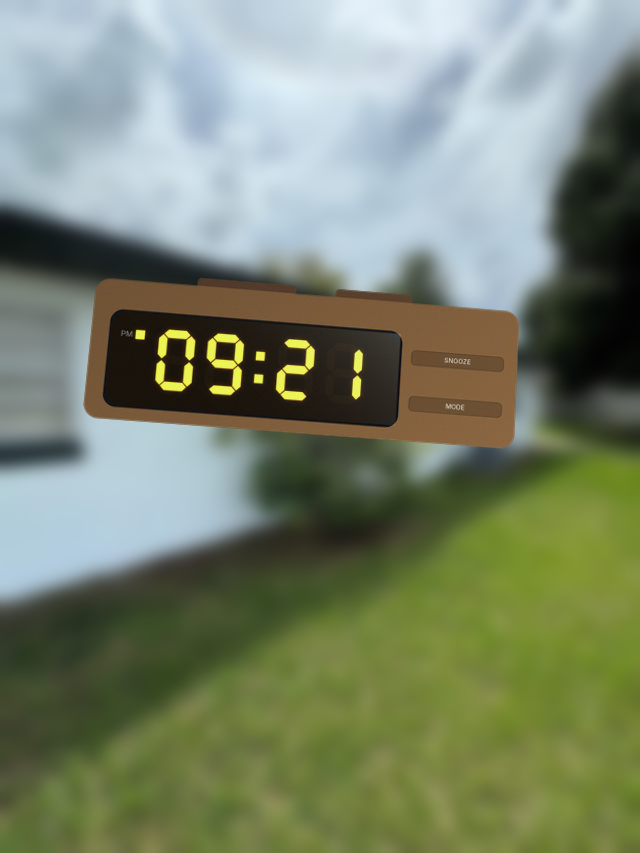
9,21
